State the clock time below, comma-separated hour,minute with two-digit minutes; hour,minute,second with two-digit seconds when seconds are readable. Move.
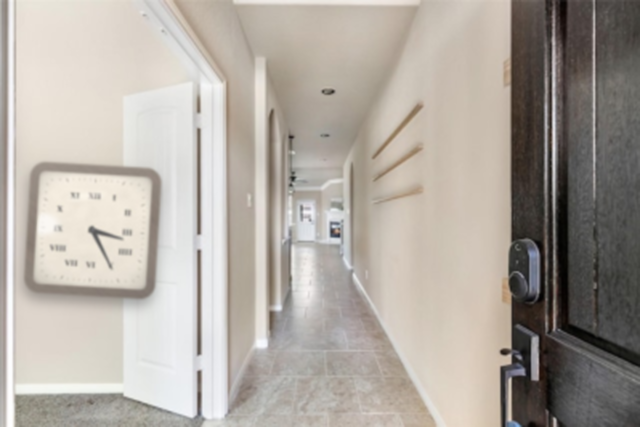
3,25
